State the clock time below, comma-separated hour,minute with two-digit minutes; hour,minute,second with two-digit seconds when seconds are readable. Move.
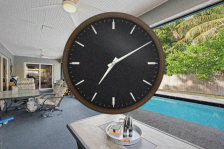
7,10
